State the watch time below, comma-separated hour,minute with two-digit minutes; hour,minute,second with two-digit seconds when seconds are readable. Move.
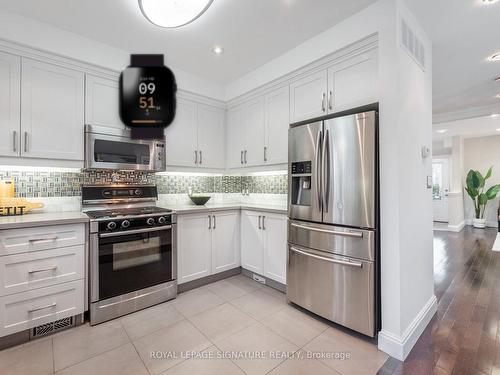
9,51
